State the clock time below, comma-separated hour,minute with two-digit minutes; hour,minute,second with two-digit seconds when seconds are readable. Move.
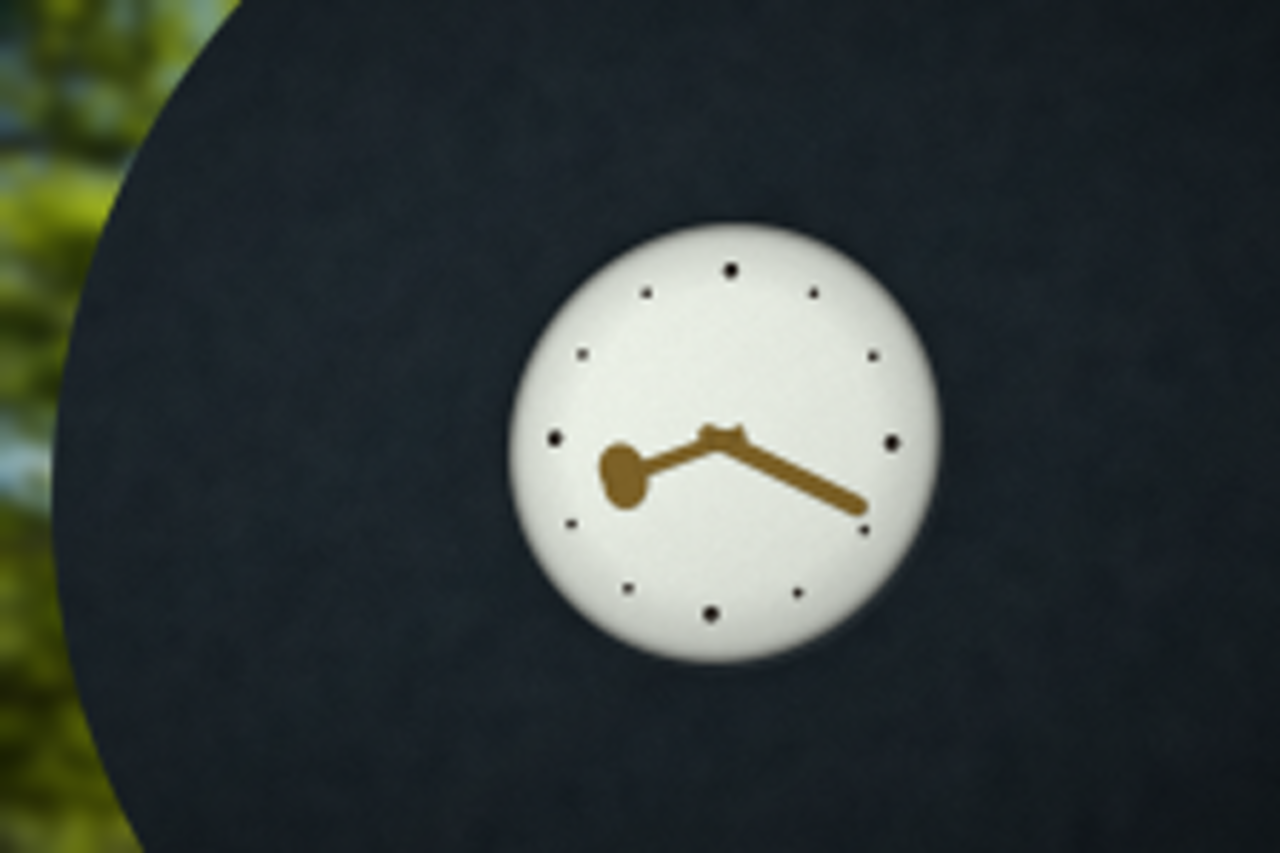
8,19
